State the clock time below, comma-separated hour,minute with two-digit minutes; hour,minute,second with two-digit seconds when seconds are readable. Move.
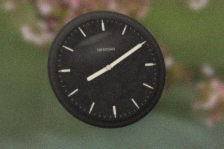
8,10
